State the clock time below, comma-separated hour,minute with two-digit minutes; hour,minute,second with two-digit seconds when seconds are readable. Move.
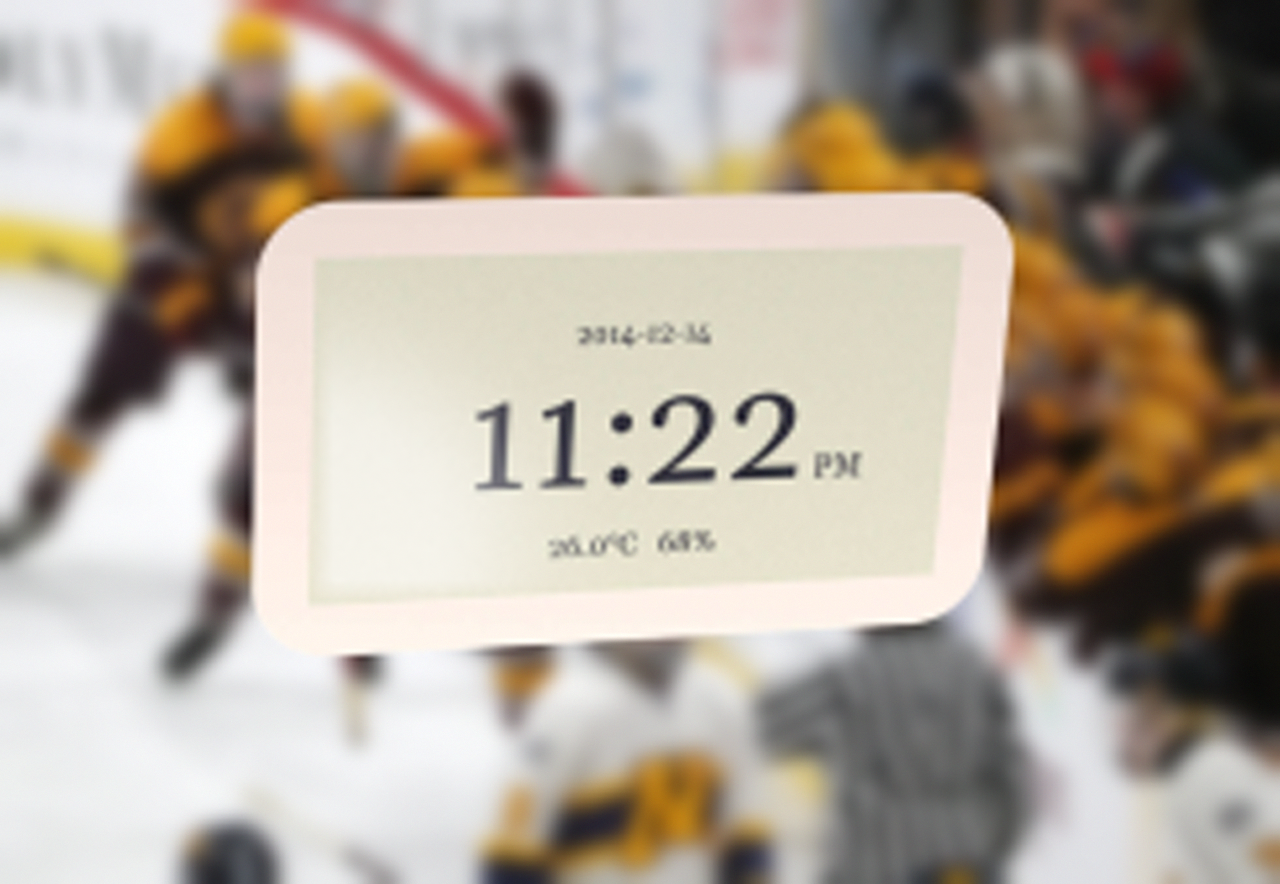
11,22
